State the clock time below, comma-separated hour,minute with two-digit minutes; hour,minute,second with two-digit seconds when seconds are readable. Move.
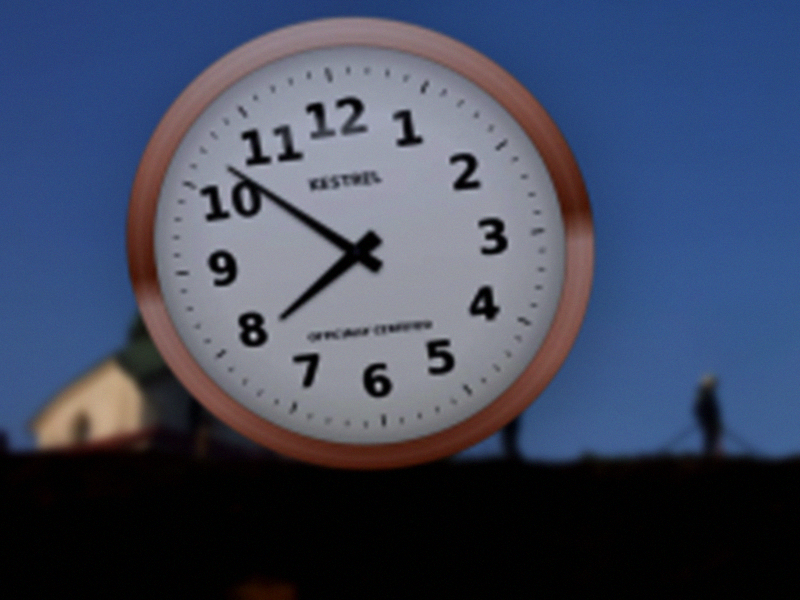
7,52
